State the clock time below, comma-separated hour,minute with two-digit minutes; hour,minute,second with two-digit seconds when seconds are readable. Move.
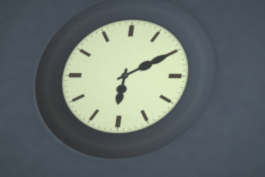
6,10
